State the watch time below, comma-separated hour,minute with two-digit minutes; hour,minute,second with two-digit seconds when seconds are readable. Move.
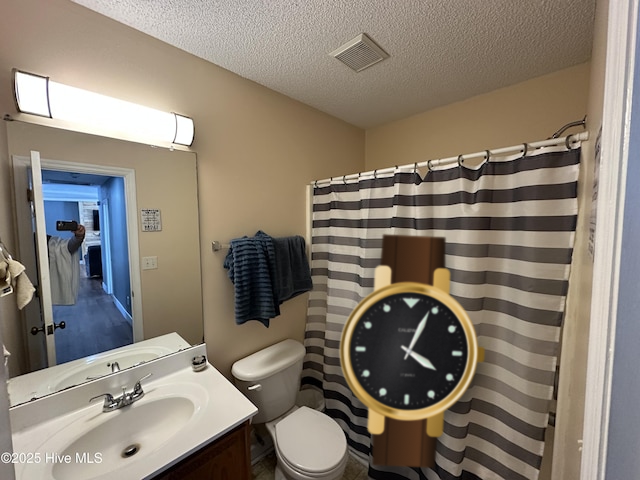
4,04
